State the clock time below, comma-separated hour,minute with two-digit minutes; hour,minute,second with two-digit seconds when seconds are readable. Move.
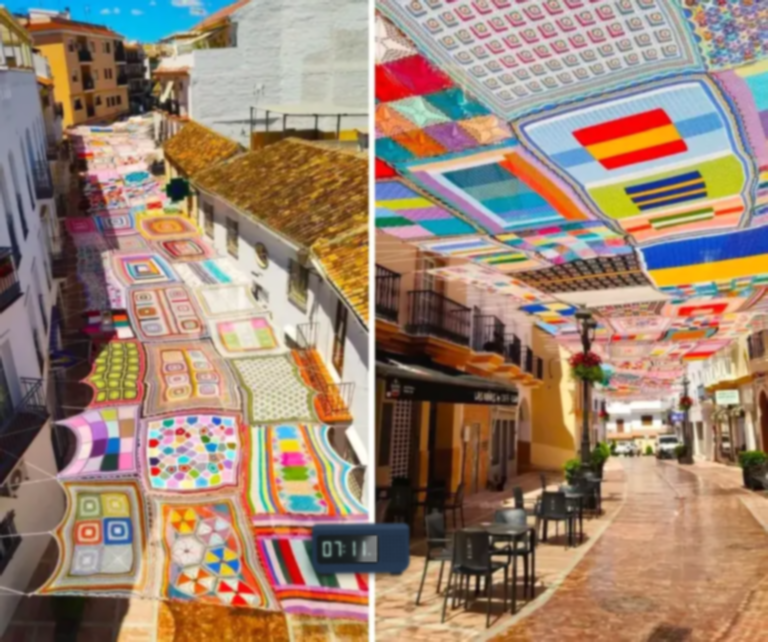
7,11
